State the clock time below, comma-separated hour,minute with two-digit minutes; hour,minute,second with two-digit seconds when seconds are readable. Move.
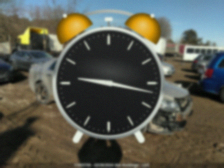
9,17
